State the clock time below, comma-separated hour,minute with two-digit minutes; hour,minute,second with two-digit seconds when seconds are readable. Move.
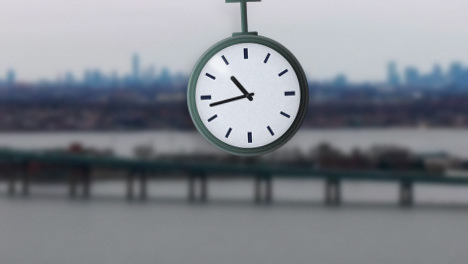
10,43
